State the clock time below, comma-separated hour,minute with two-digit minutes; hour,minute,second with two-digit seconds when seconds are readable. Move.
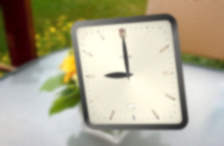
9,00
